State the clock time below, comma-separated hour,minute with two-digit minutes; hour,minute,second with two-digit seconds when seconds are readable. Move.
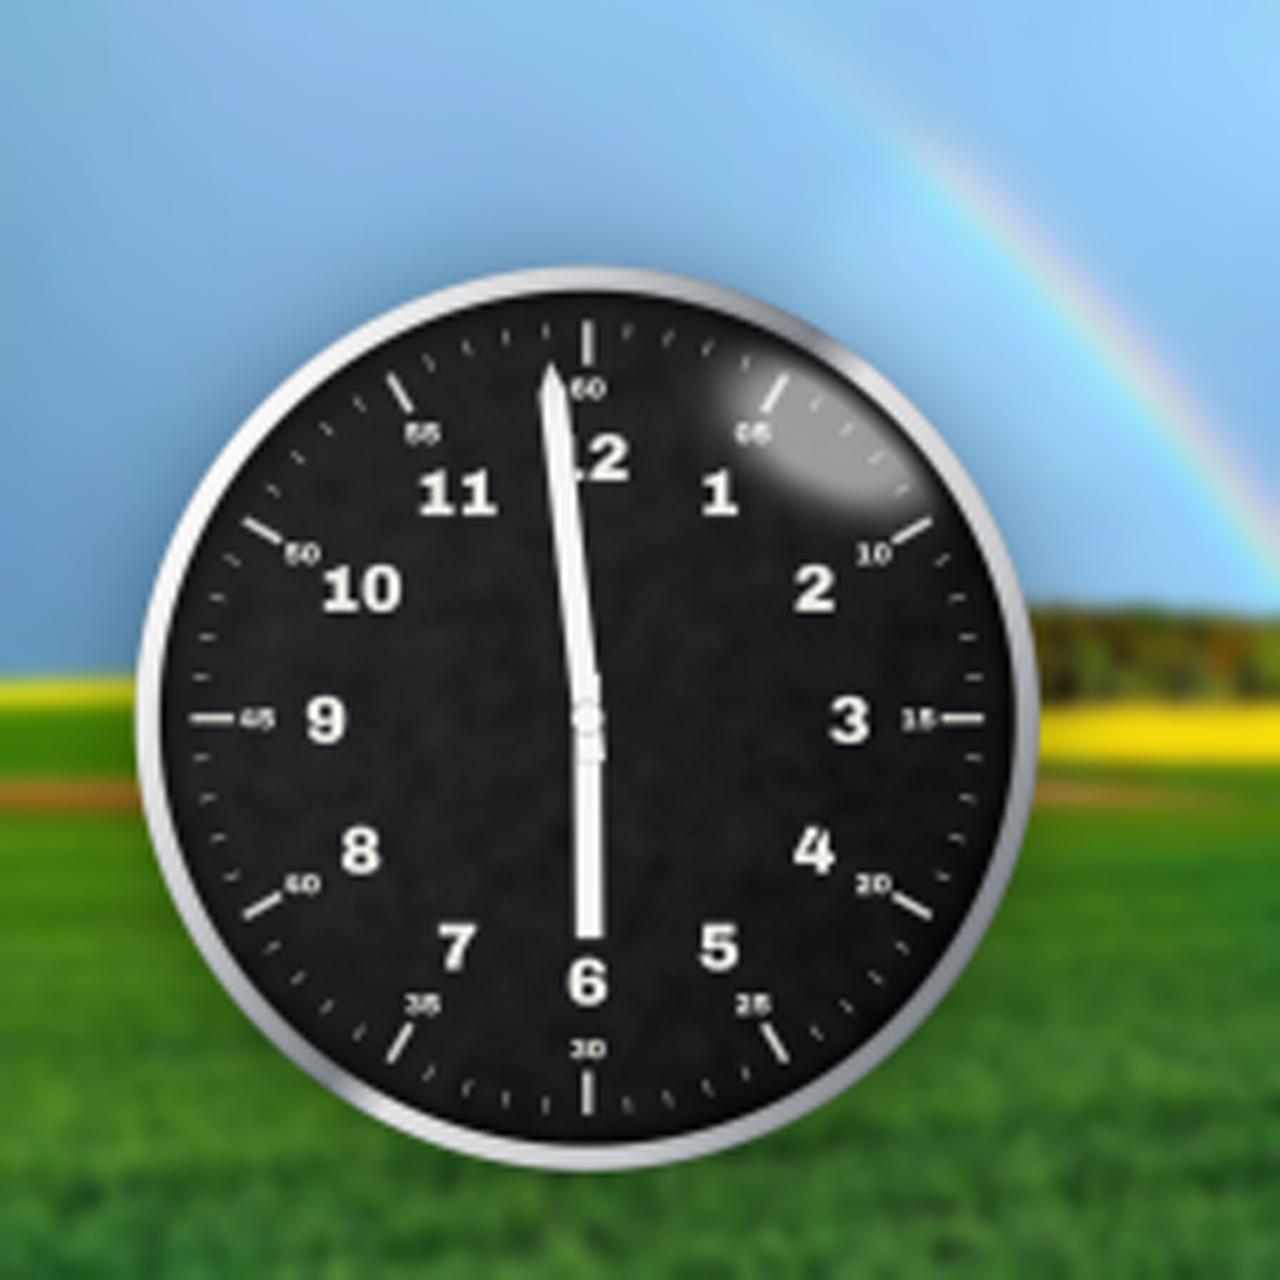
5,59
